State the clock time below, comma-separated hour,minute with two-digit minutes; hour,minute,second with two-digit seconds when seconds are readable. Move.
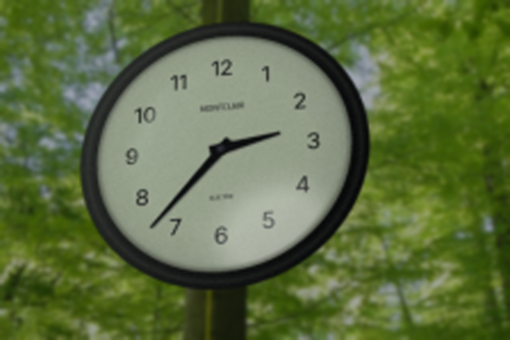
2,37
